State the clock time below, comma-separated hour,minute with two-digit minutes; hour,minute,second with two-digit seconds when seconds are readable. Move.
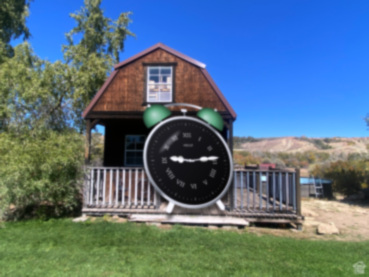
9,14
